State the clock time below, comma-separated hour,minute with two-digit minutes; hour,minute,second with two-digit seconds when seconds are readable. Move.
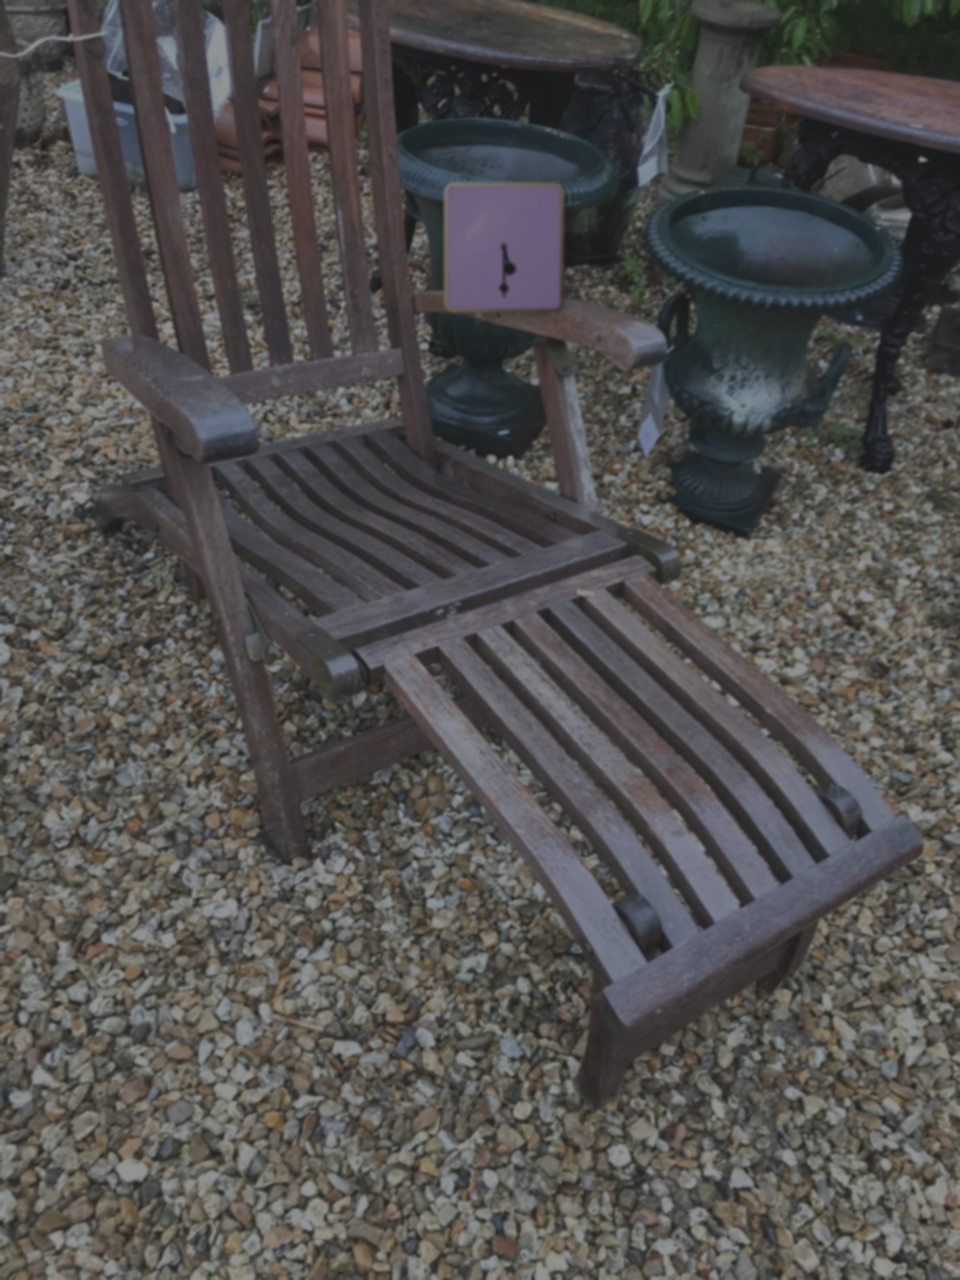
5,30
